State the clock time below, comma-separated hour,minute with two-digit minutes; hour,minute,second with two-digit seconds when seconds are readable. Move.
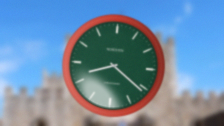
8,21
